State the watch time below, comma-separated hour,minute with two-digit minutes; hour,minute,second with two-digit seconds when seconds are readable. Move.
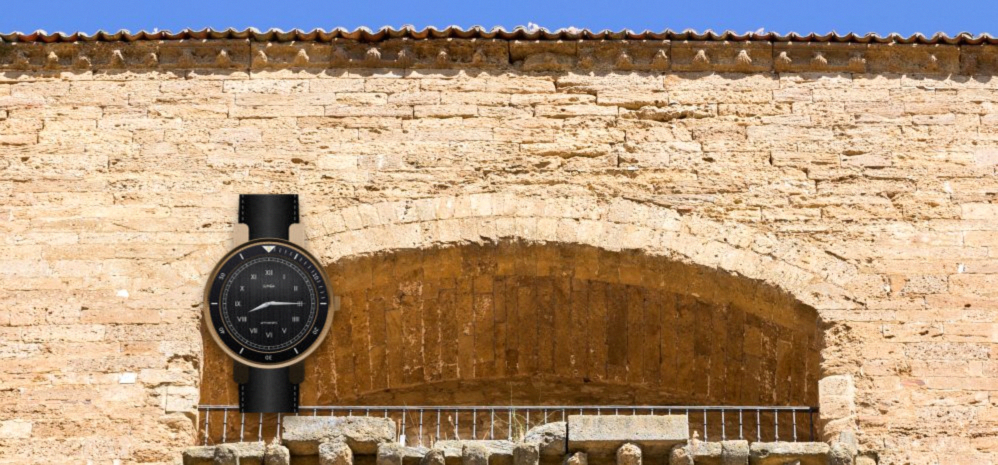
8,15
